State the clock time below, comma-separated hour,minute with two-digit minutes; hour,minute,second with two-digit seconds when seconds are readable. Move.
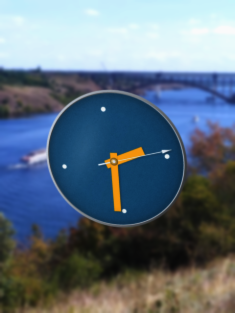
2,31,14
